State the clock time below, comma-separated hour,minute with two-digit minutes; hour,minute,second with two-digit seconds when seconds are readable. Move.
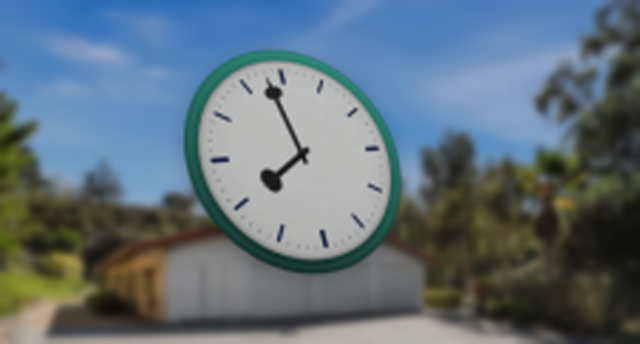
7,58
